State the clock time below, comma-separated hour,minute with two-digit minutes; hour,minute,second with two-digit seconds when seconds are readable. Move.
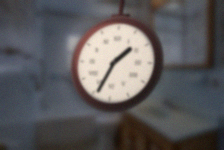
1,34
